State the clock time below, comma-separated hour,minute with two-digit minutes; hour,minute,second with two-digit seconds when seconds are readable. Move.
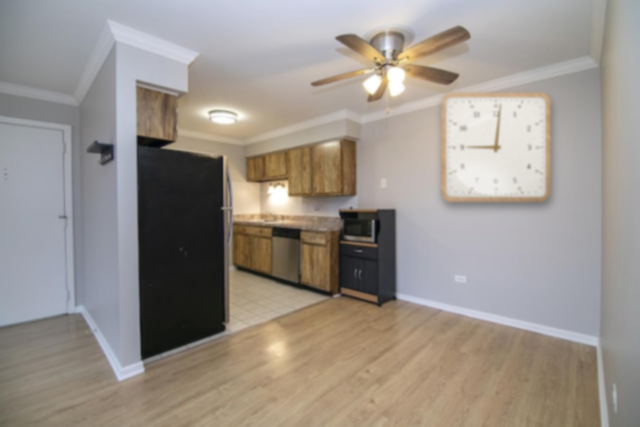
9,01
